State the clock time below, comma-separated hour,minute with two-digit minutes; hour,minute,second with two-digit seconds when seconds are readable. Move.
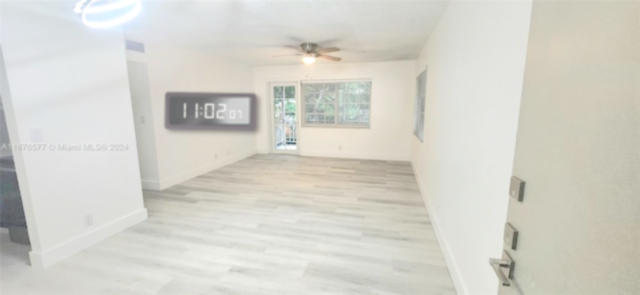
11,02
